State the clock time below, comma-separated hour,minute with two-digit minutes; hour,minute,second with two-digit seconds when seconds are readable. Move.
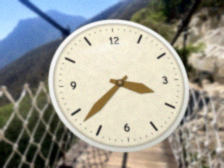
3,38
